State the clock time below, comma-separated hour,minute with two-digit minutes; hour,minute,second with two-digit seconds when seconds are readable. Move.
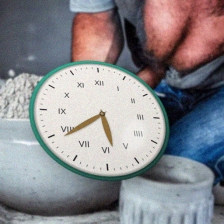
5,39
